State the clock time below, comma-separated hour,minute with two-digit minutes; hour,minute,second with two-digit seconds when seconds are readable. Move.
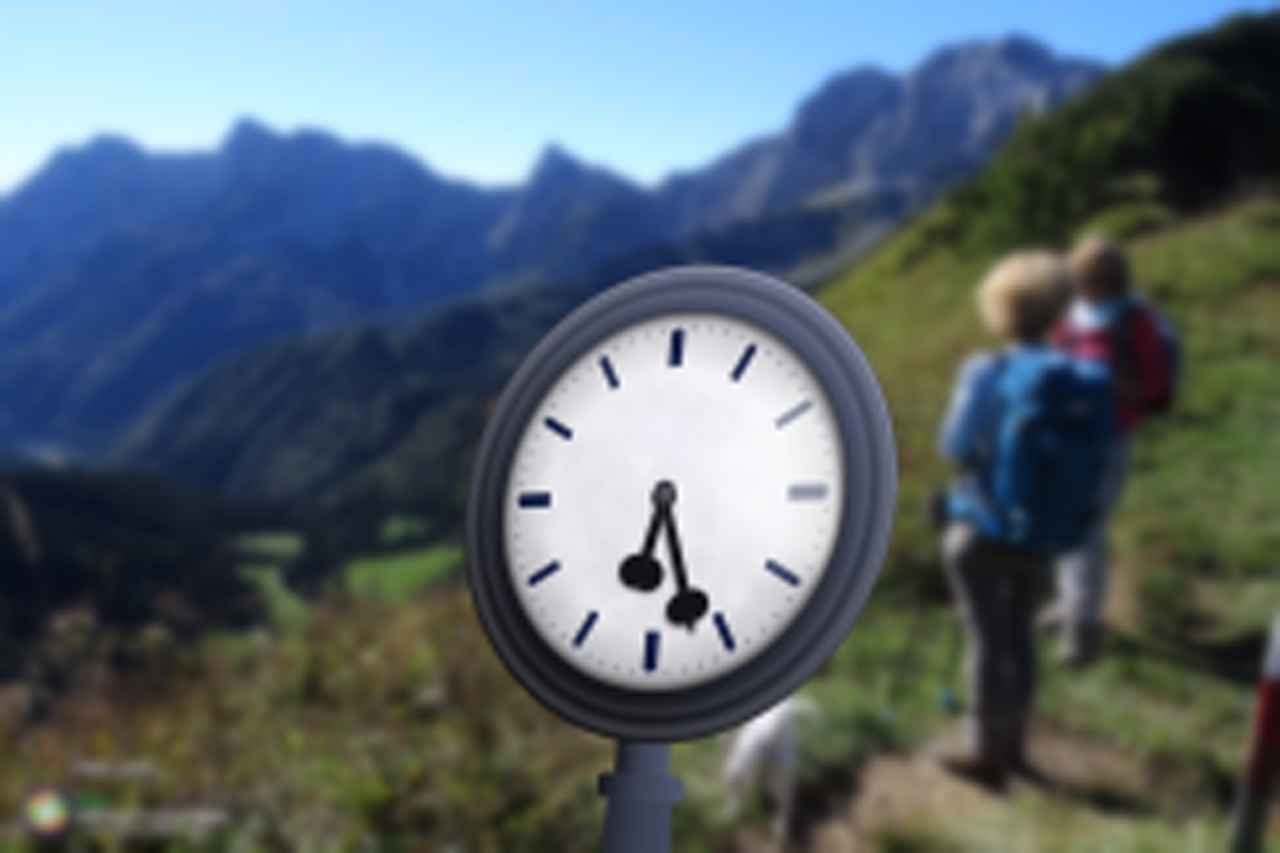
6,27
